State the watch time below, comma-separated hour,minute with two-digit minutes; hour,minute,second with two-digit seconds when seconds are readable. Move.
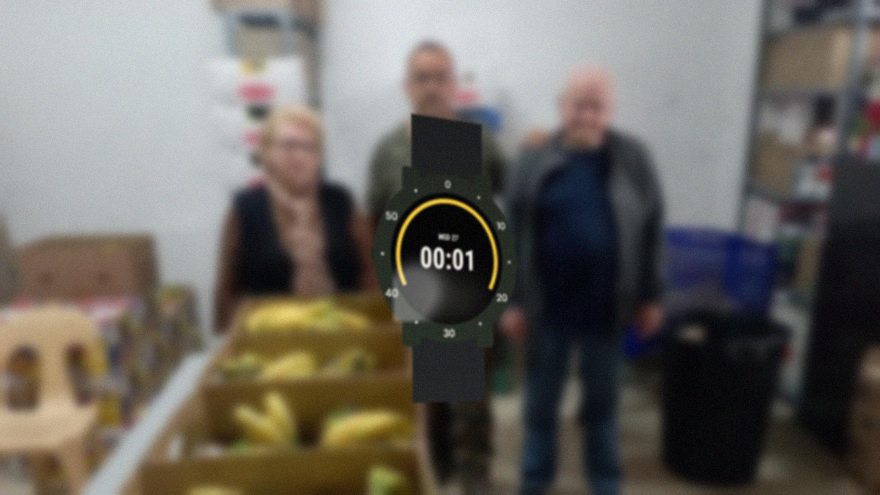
0,01
